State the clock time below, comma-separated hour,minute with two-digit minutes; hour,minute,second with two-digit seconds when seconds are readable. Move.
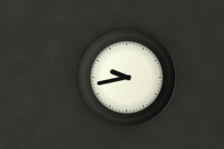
9,43
